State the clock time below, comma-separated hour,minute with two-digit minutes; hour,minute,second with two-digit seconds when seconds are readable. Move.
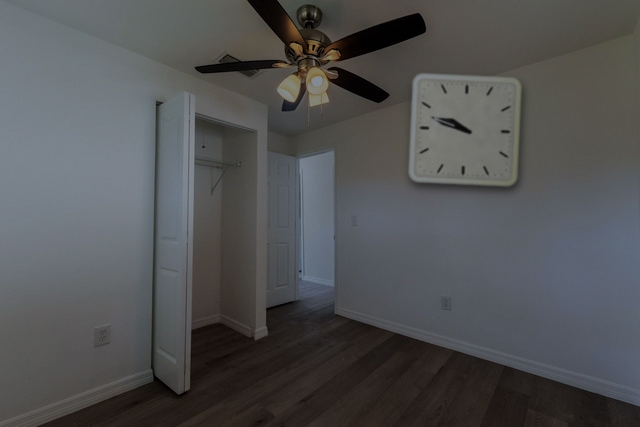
9,48
